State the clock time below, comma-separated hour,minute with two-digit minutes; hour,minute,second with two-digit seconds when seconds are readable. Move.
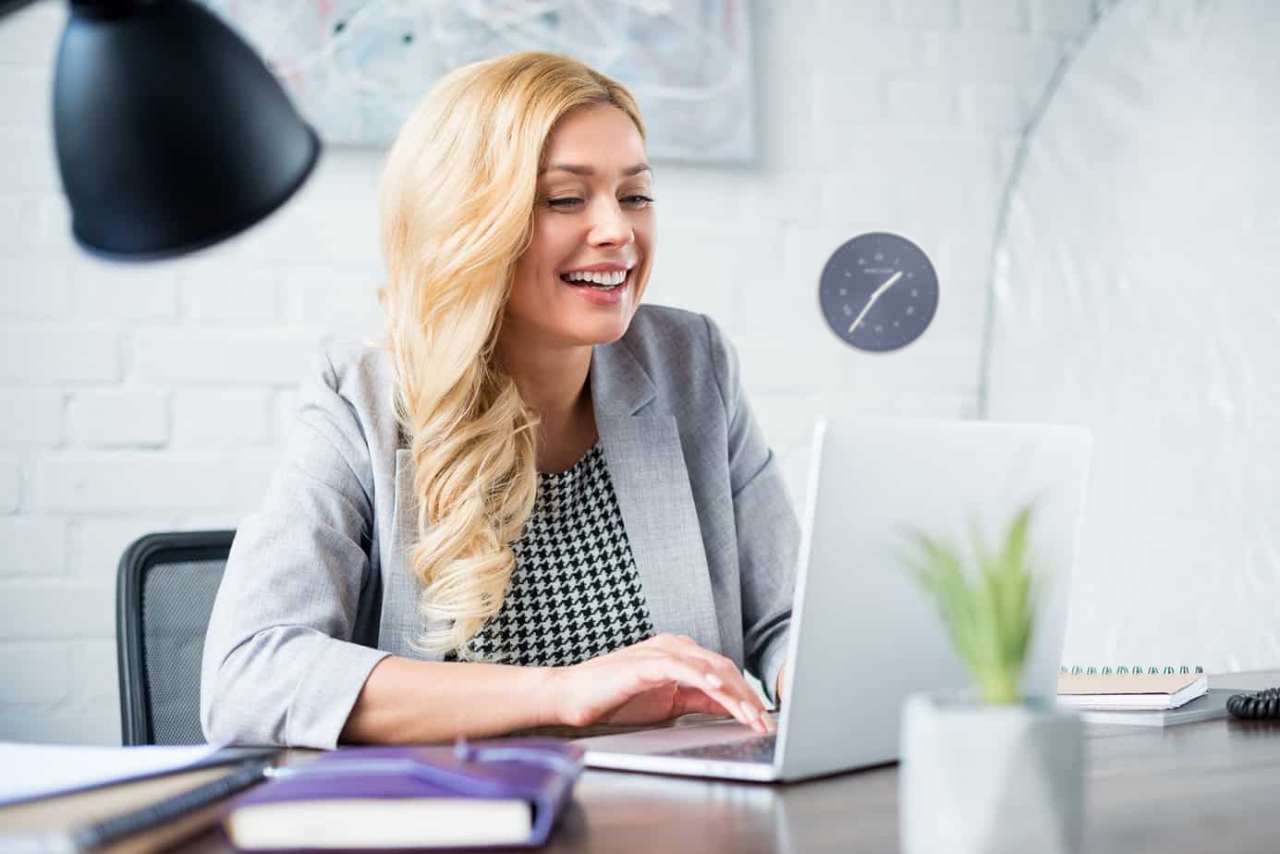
1,36
